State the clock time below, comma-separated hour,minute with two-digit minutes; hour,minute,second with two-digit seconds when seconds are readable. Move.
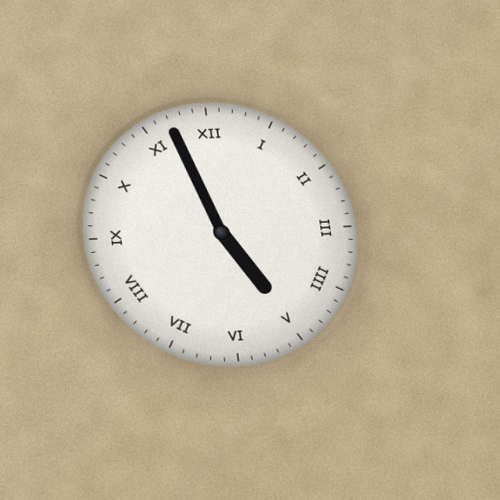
4,57
